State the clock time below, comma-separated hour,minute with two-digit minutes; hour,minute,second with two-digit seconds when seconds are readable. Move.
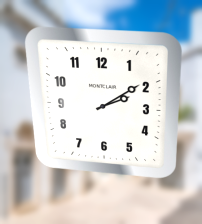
2,09
